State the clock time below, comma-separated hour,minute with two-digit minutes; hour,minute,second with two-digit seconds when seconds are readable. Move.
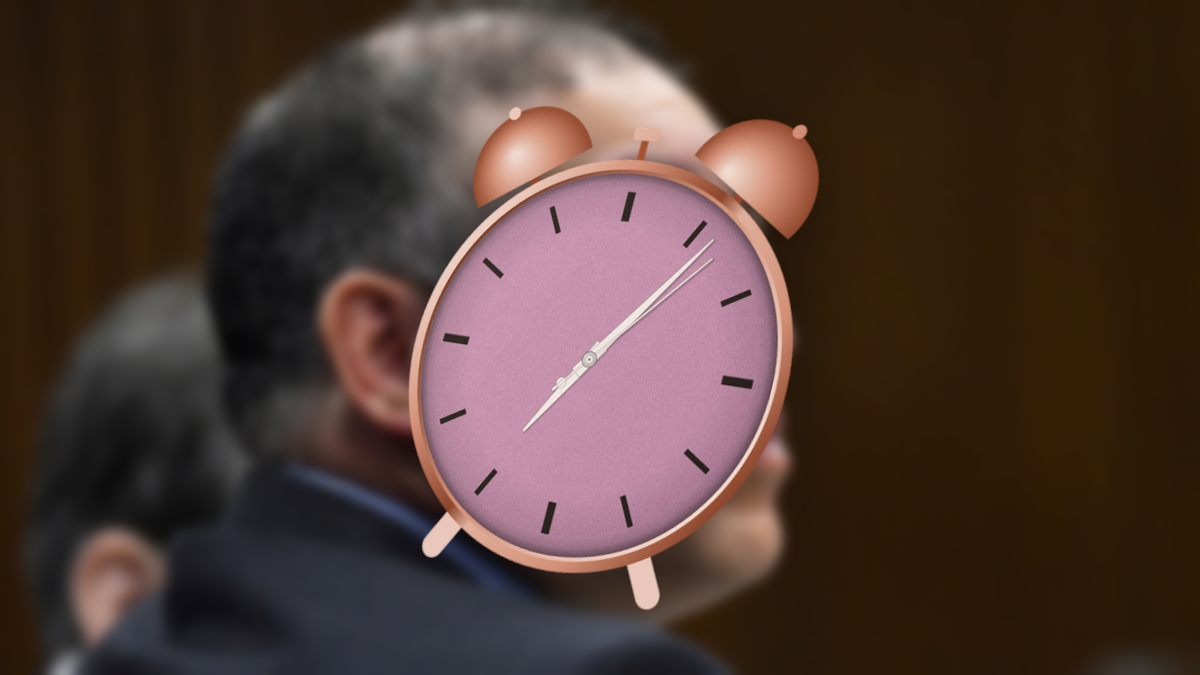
7,06,07
